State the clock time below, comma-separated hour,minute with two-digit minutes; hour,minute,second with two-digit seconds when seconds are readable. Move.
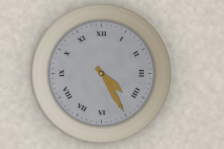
4,25
